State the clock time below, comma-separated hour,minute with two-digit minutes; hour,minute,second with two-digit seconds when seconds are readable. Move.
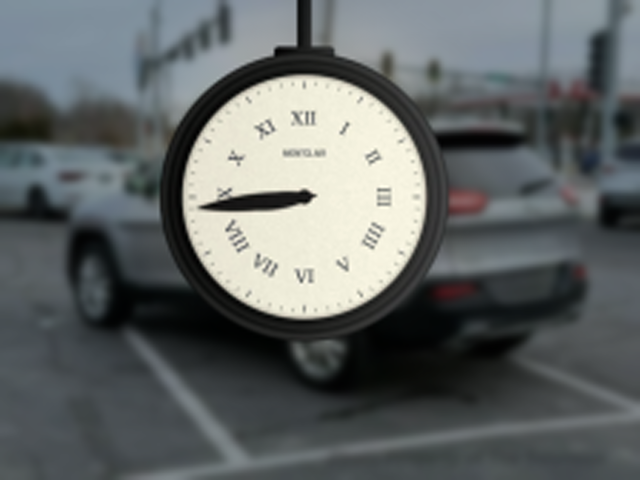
8,44
